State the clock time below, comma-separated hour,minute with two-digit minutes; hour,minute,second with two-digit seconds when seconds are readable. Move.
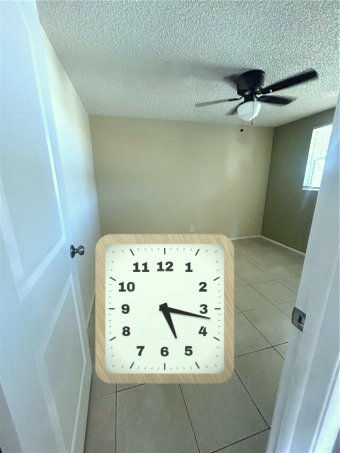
5,17
